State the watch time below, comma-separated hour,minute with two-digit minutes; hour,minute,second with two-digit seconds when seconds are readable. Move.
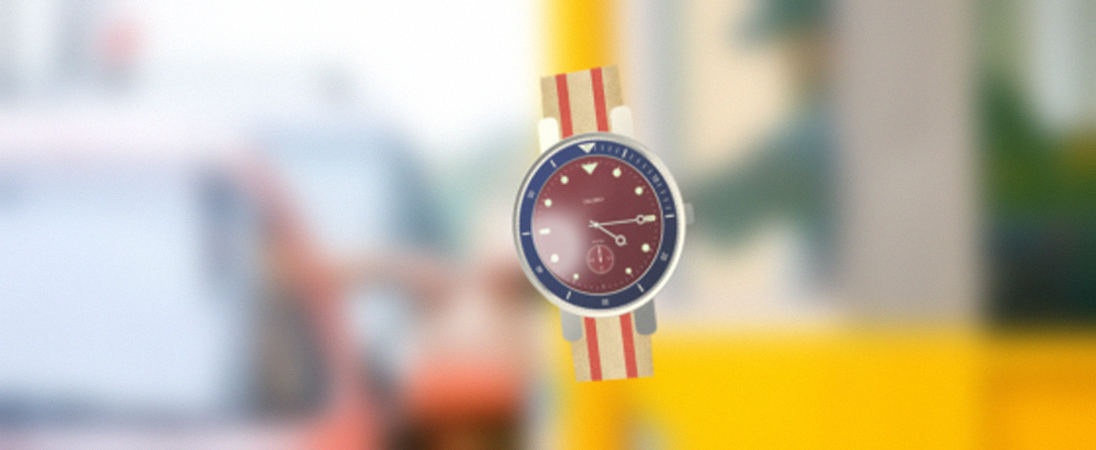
4,15
